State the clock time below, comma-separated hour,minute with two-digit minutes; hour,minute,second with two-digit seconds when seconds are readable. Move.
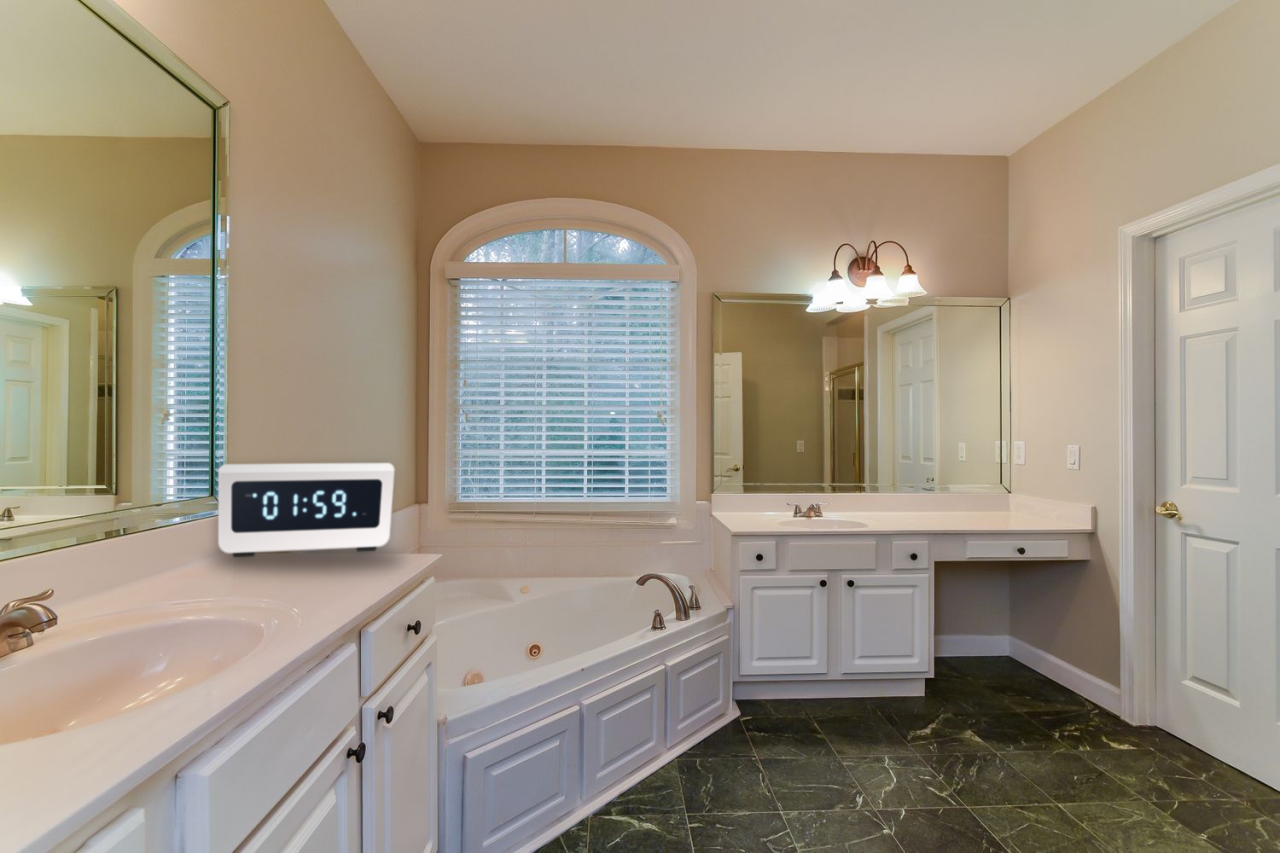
1,59
